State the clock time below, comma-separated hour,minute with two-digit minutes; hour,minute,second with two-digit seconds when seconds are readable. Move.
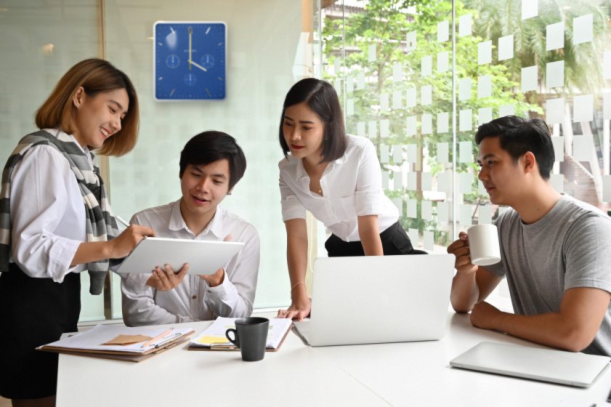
4,00
